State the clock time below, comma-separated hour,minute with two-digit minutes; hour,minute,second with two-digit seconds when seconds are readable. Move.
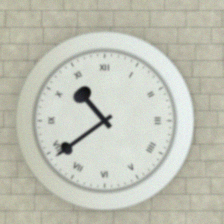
10,39
